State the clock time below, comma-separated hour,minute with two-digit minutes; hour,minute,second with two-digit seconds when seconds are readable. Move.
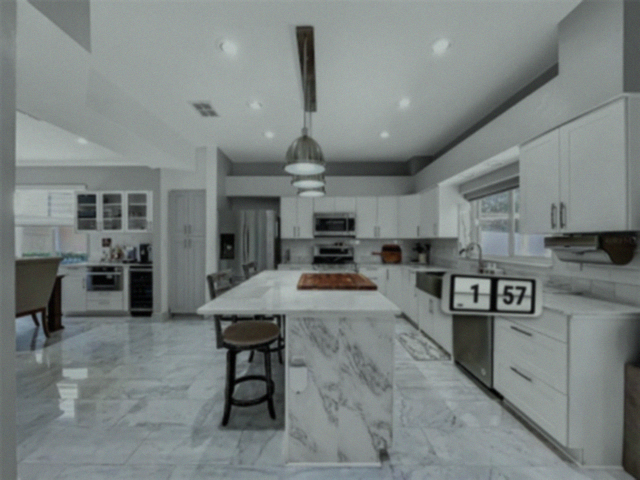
1,57
